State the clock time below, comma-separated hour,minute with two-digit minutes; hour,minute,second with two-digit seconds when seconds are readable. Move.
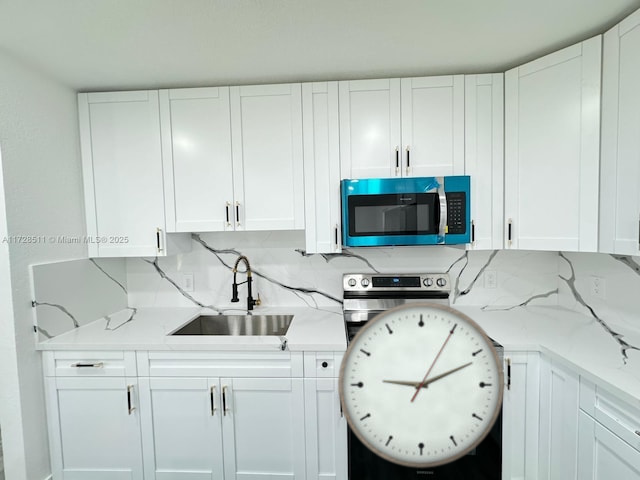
9,11,05
